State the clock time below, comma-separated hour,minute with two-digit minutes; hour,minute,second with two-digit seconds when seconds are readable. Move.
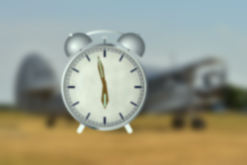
5,58
